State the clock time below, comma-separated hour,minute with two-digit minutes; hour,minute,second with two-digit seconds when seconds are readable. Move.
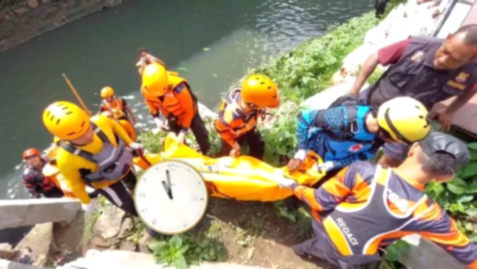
10,58
